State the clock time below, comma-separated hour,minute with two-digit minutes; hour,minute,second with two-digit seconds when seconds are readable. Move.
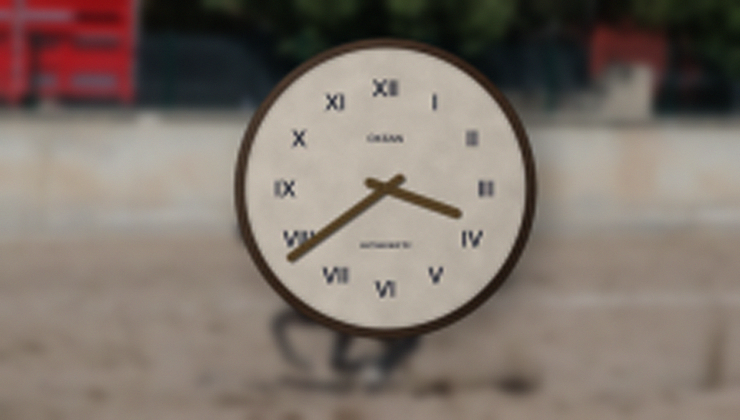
3,39
